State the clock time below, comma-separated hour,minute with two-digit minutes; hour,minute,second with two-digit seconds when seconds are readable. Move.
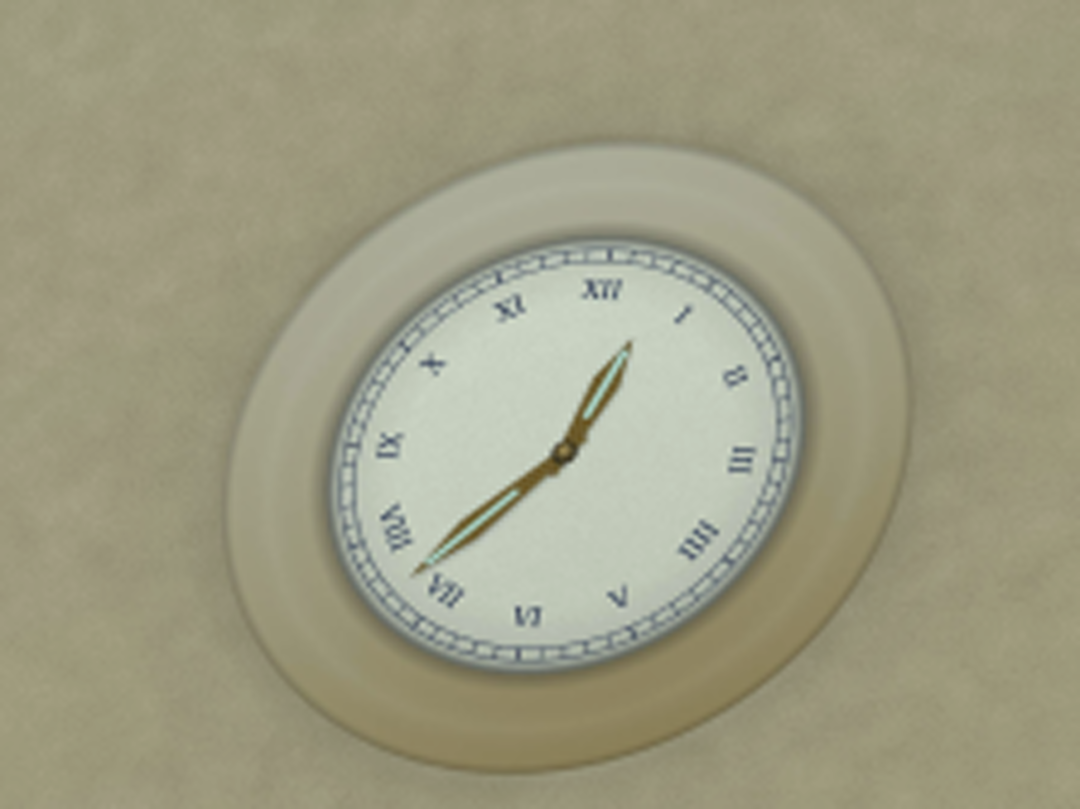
12,37
